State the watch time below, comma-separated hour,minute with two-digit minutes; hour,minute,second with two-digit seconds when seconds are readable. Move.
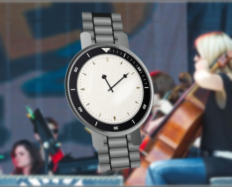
11,09
